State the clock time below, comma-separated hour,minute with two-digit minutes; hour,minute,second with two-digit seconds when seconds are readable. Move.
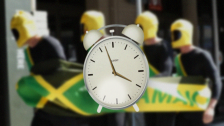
3,57
